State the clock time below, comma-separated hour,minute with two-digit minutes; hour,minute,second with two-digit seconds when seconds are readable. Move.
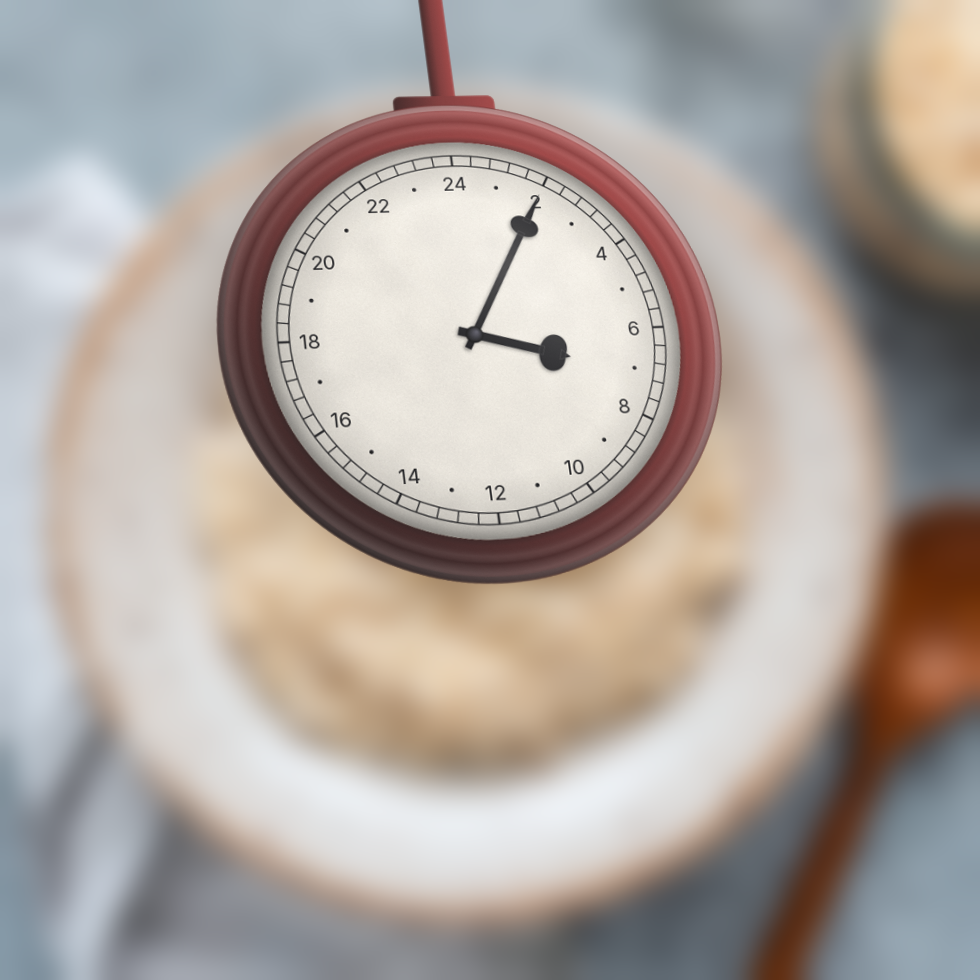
7,05
